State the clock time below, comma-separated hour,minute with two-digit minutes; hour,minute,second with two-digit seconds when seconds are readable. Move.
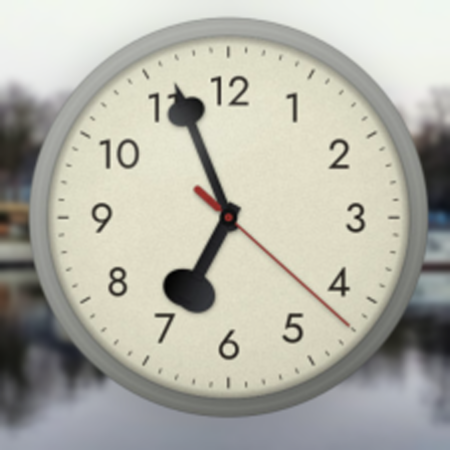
6,56,22
